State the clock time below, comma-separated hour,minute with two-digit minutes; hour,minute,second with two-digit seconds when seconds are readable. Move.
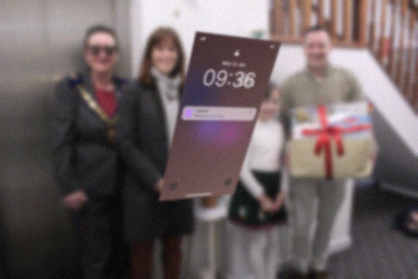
9,36
